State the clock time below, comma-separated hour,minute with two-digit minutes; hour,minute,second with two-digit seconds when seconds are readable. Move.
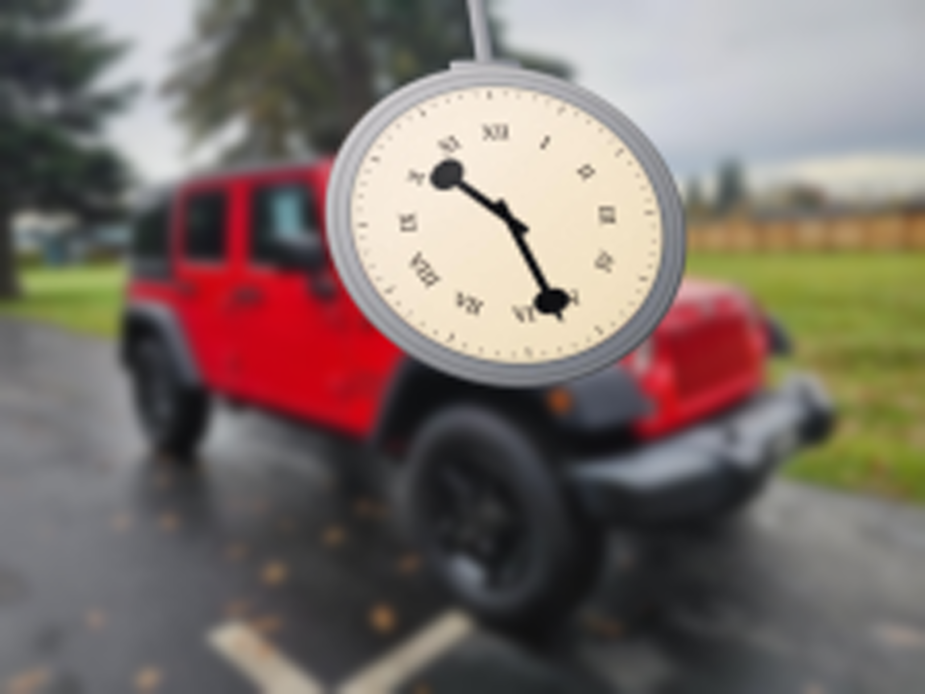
10,27
